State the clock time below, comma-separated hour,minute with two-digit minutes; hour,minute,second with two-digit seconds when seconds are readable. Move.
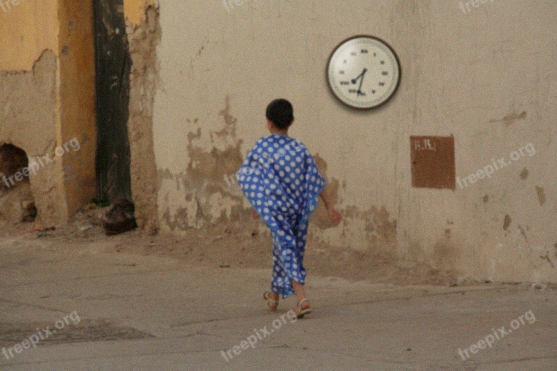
7,32
